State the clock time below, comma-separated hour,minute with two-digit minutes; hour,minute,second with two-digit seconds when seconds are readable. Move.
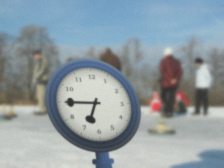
6,45
